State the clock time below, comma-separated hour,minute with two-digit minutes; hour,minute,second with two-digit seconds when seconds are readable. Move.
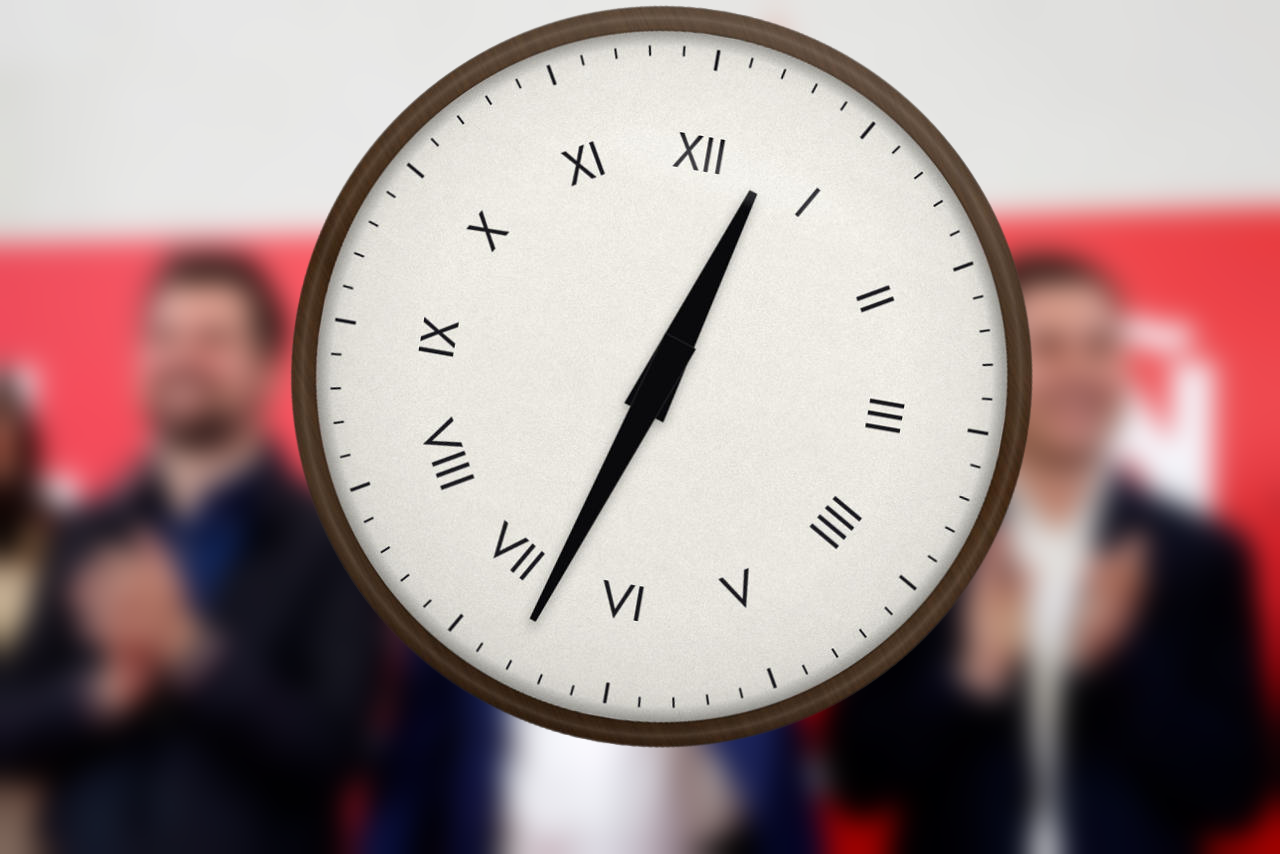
12,33
